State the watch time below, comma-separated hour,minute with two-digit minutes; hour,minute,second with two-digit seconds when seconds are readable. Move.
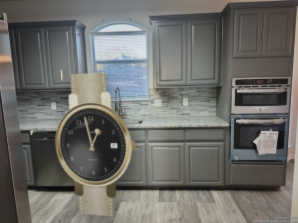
12,58
